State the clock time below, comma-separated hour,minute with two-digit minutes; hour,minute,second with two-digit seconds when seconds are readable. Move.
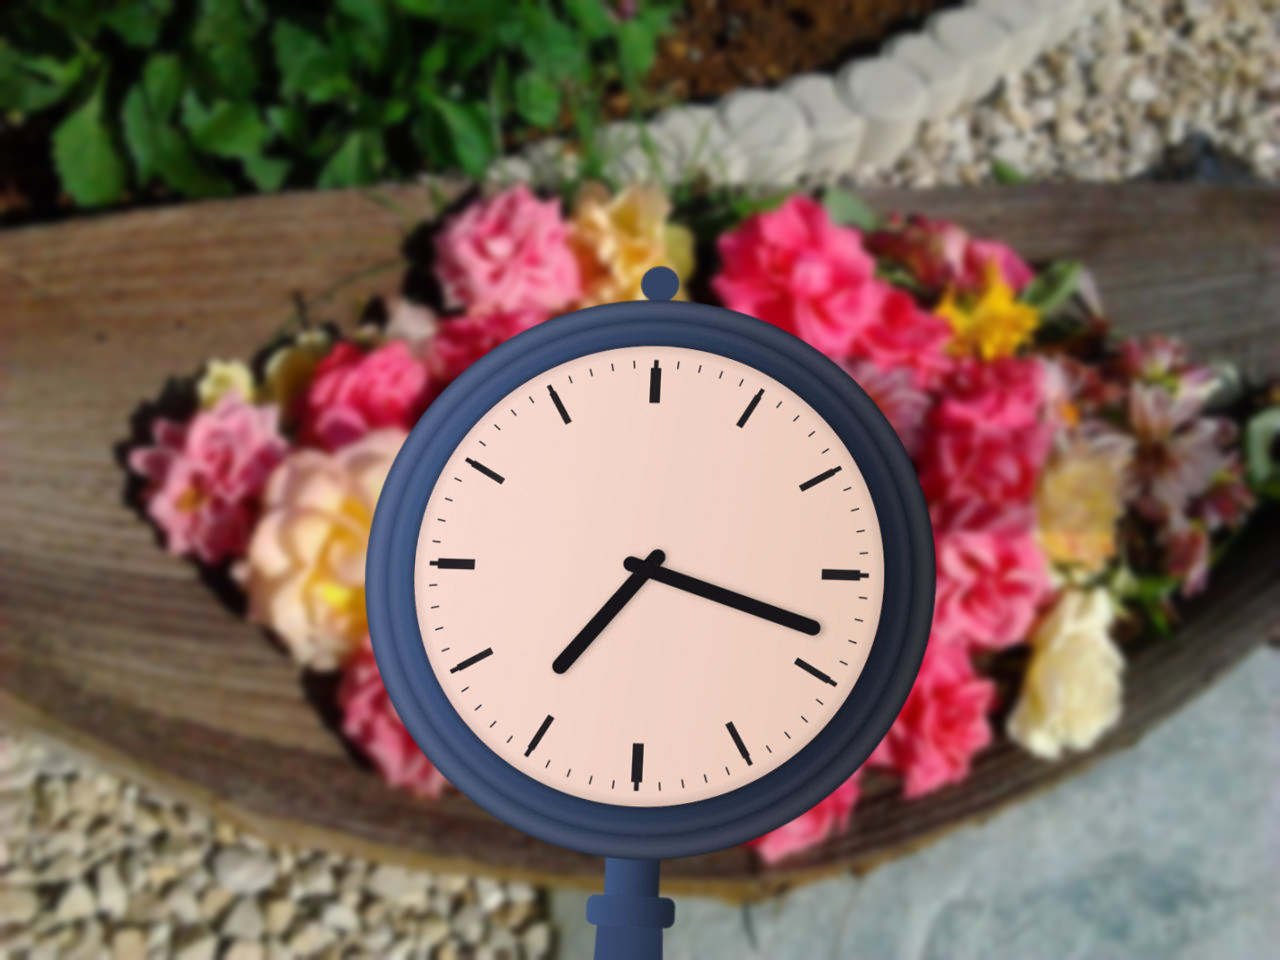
7,18
